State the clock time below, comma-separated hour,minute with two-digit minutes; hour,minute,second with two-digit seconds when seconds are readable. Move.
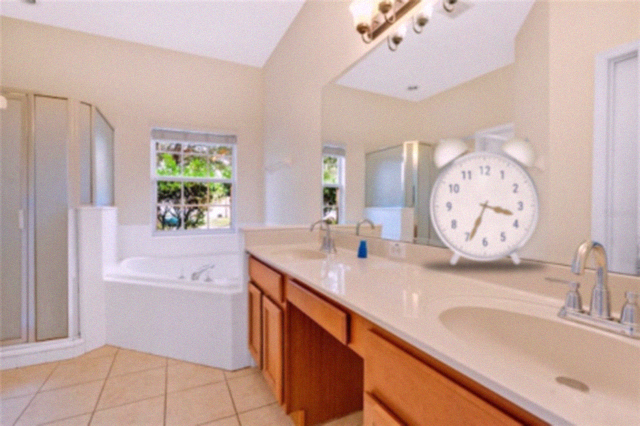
3,34
